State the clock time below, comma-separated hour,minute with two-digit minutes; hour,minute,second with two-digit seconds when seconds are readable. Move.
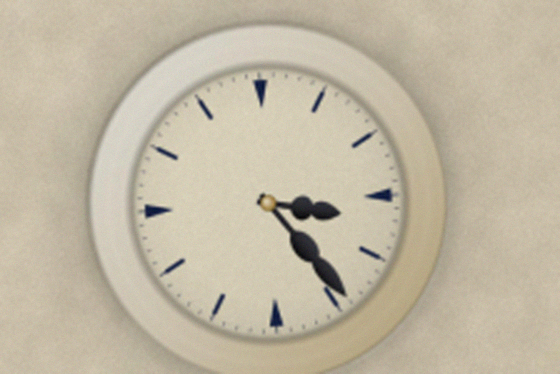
3,24
